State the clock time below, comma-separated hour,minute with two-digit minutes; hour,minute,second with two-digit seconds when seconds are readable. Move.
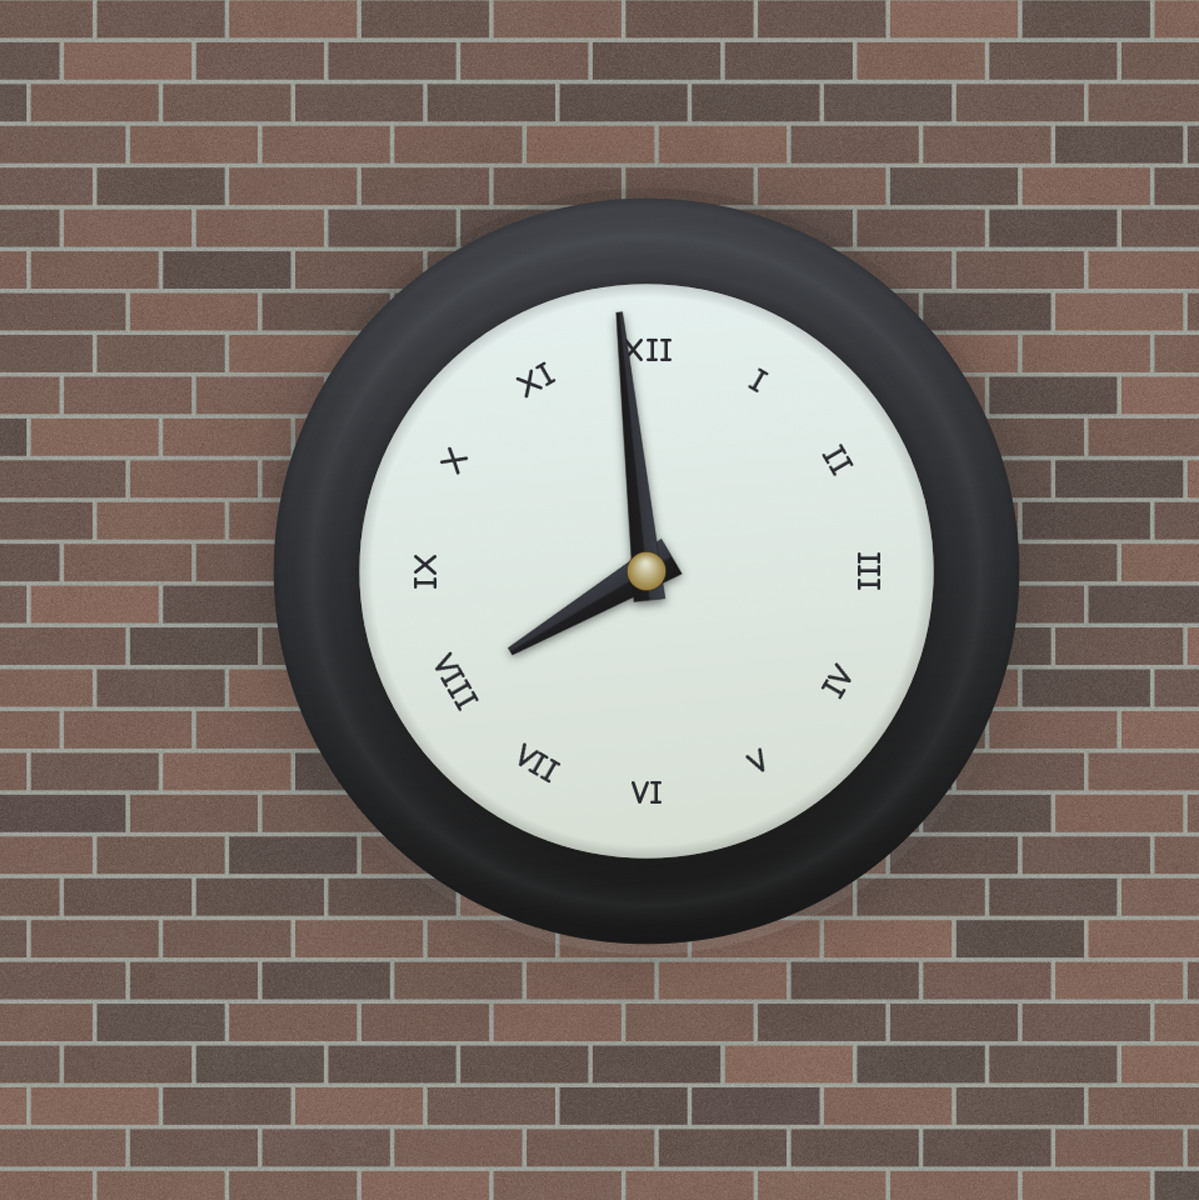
7,59
